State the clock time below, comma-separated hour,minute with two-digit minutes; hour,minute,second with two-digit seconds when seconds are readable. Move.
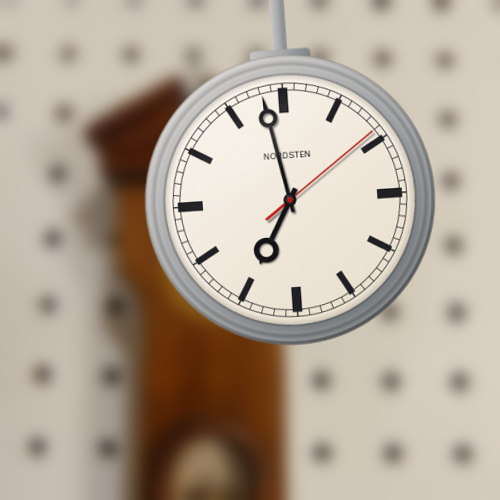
6,58,09
